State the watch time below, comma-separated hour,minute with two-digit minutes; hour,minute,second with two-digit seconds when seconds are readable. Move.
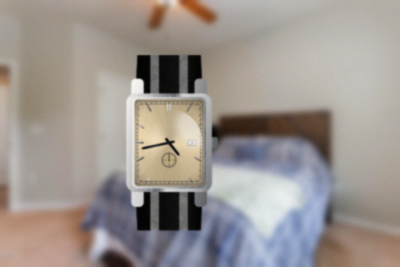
4,43
